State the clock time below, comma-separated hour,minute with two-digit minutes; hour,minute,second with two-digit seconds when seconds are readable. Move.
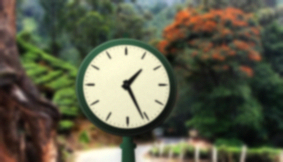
1,26
